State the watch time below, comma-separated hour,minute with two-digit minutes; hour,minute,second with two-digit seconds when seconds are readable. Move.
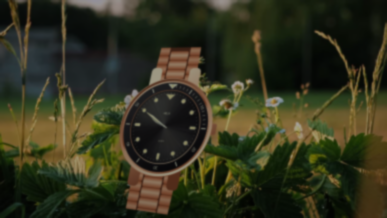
9,50
